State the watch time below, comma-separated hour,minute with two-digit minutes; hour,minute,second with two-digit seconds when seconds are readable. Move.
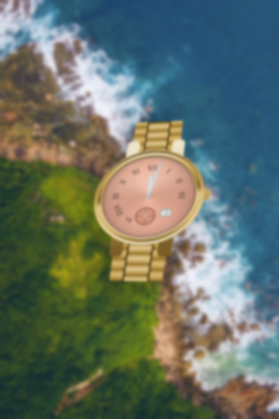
12,02
